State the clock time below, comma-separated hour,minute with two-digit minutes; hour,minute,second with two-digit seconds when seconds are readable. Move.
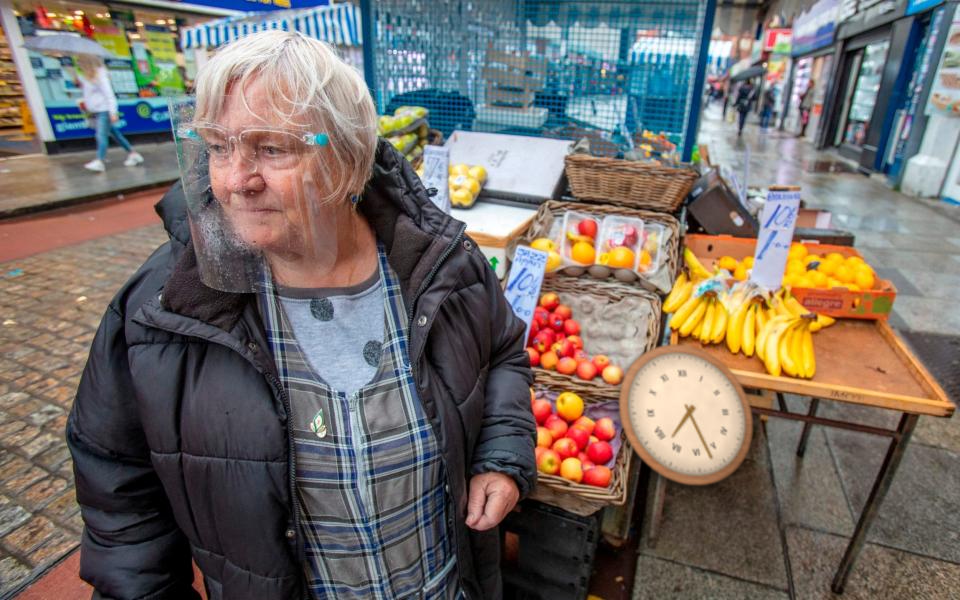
7,27
